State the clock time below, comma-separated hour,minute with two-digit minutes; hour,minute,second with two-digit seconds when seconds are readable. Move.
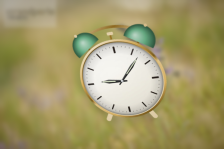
9,07
